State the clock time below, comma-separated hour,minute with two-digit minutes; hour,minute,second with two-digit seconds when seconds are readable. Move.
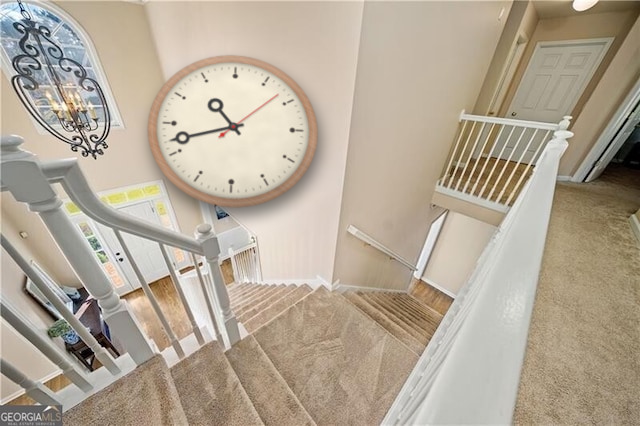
10,42,08
